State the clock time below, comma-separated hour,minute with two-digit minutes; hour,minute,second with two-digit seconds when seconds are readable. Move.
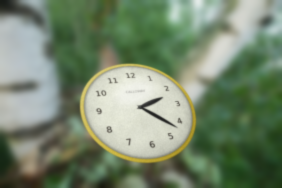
2,22
